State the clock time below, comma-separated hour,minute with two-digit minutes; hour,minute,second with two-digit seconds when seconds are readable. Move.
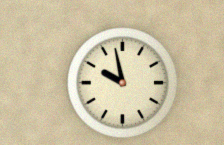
9,58
